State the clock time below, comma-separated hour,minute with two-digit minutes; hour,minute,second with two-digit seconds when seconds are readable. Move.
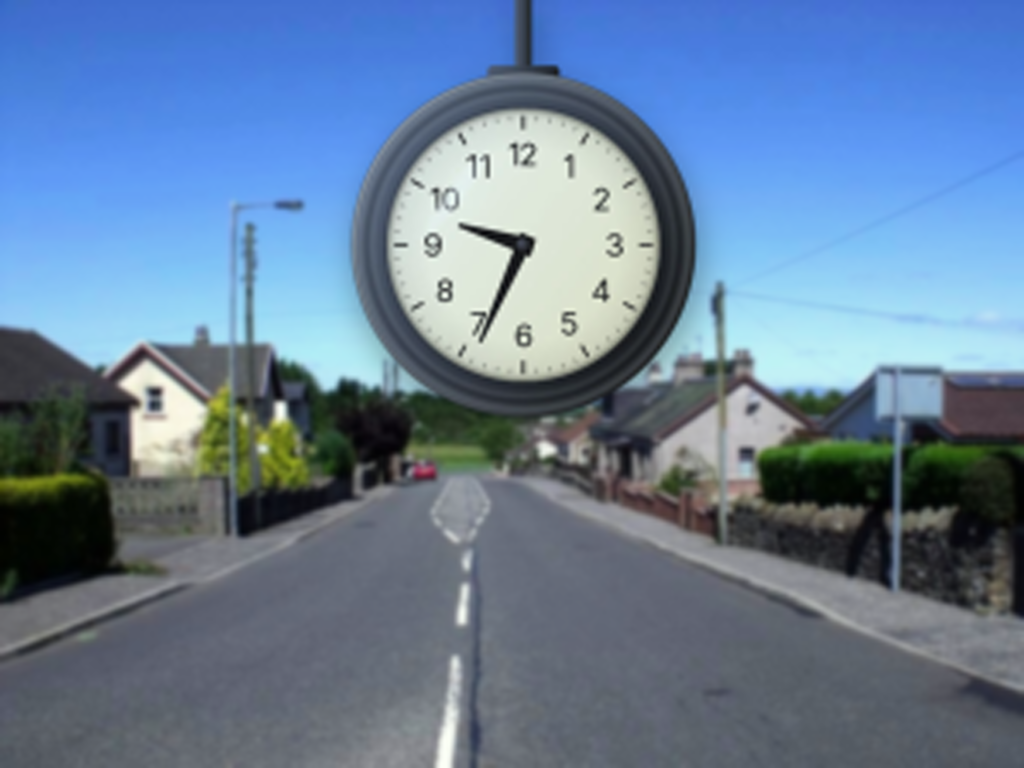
9,34
